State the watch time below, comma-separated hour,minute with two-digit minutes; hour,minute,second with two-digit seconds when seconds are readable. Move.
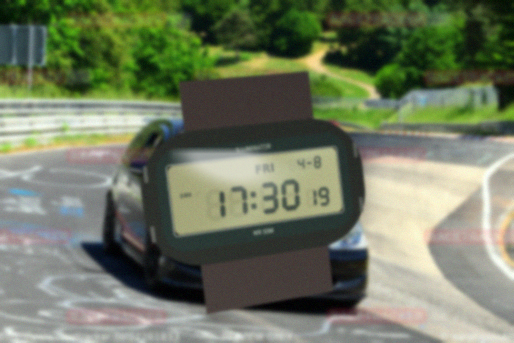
17,30,19
